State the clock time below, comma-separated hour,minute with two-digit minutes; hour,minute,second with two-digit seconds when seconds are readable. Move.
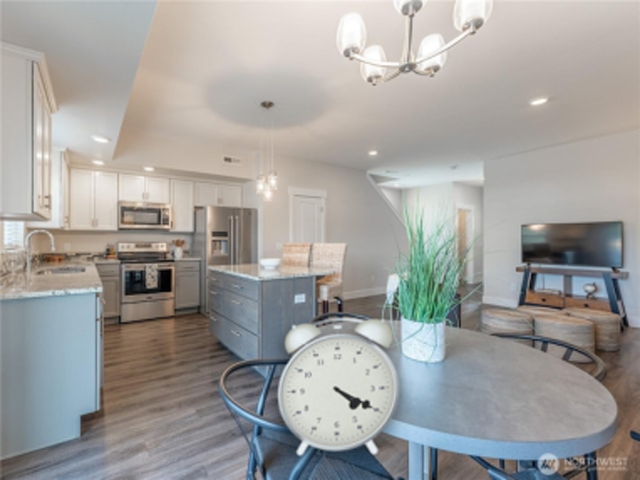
4,20
